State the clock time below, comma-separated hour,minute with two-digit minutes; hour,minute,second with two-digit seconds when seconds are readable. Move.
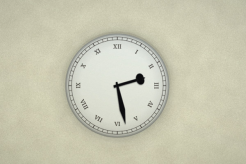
2,28
